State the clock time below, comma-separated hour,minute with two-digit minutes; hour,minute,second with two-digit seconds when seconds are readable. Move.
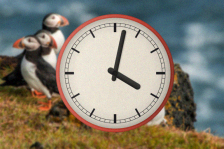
4,02
